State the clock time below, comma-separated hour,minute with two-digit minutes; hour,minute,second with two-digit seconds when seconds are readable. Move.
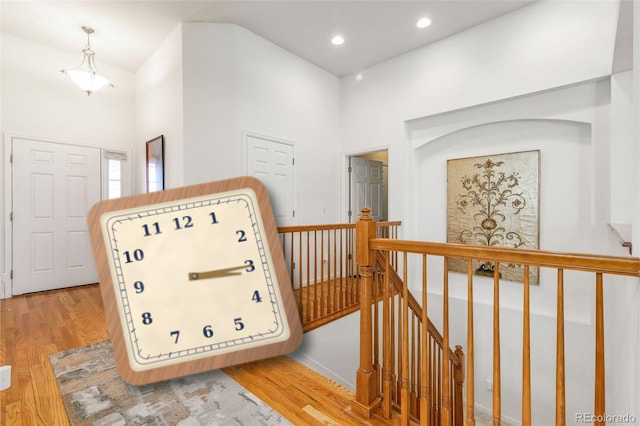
3,15
